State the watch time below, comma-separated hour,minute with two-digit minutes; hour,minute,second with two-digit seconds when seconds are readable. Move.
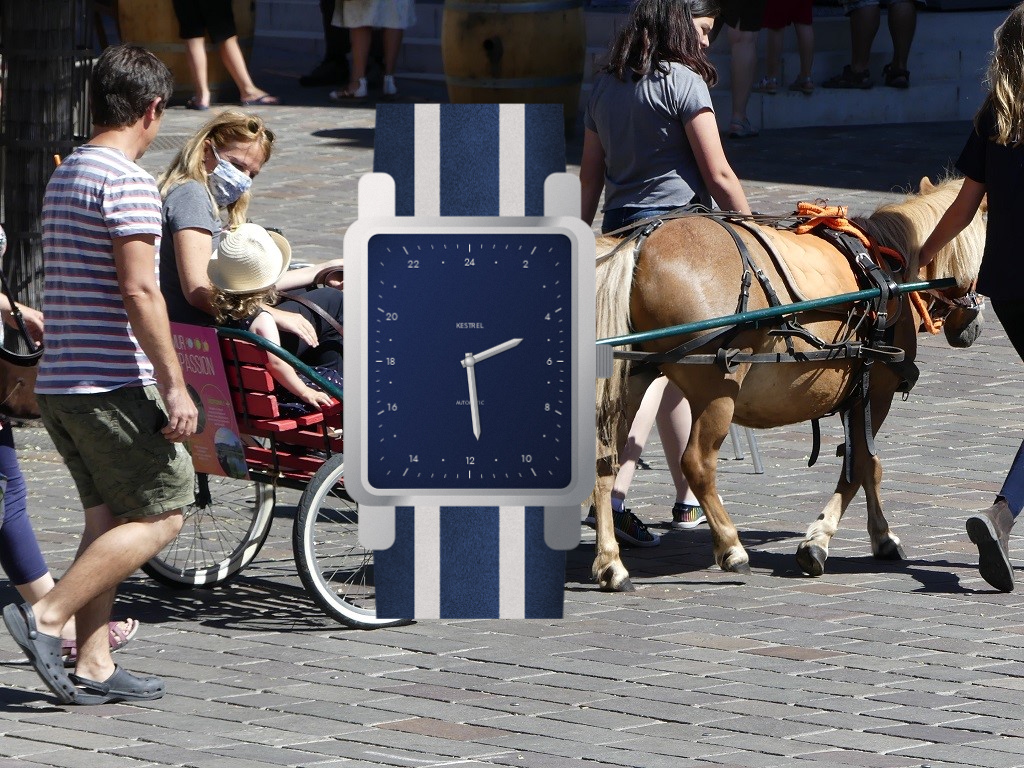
4,29
